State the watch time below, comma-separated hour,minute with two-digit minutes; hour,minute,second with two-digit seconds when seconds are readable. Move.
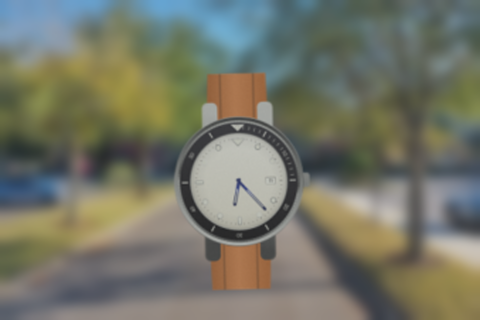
6,23
